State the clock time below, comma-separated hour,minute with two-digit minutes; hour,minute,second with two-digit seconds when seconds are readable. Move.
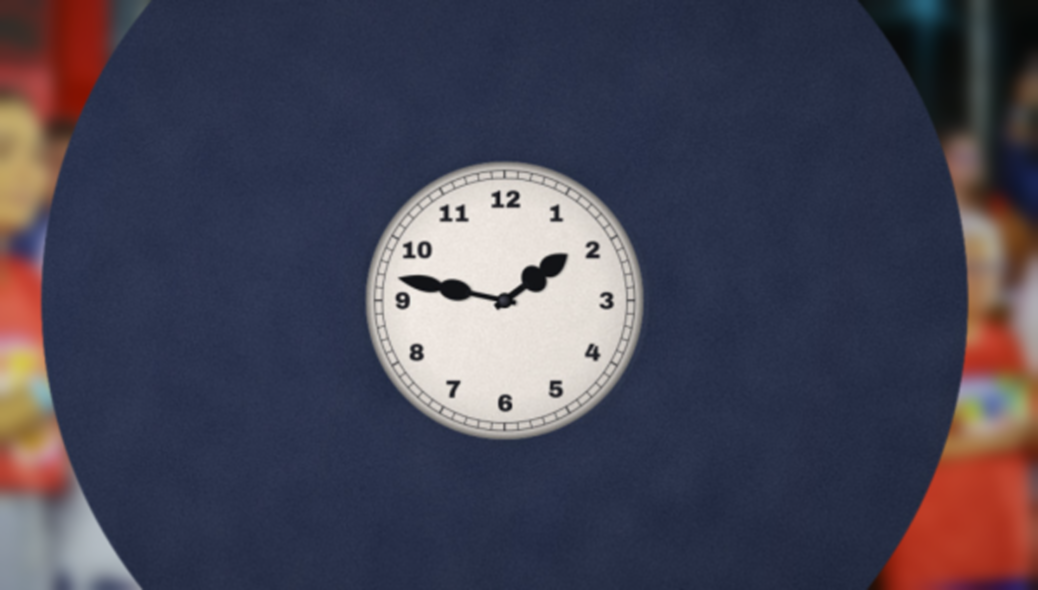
1,47
